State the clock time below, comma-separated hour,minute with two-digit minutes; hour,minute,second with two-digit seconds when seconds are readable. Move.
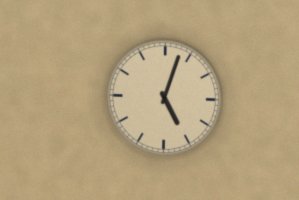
5,03
